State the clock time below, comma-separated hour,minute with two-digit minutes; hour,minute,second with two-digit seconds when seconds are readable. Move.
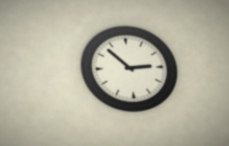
2,53
